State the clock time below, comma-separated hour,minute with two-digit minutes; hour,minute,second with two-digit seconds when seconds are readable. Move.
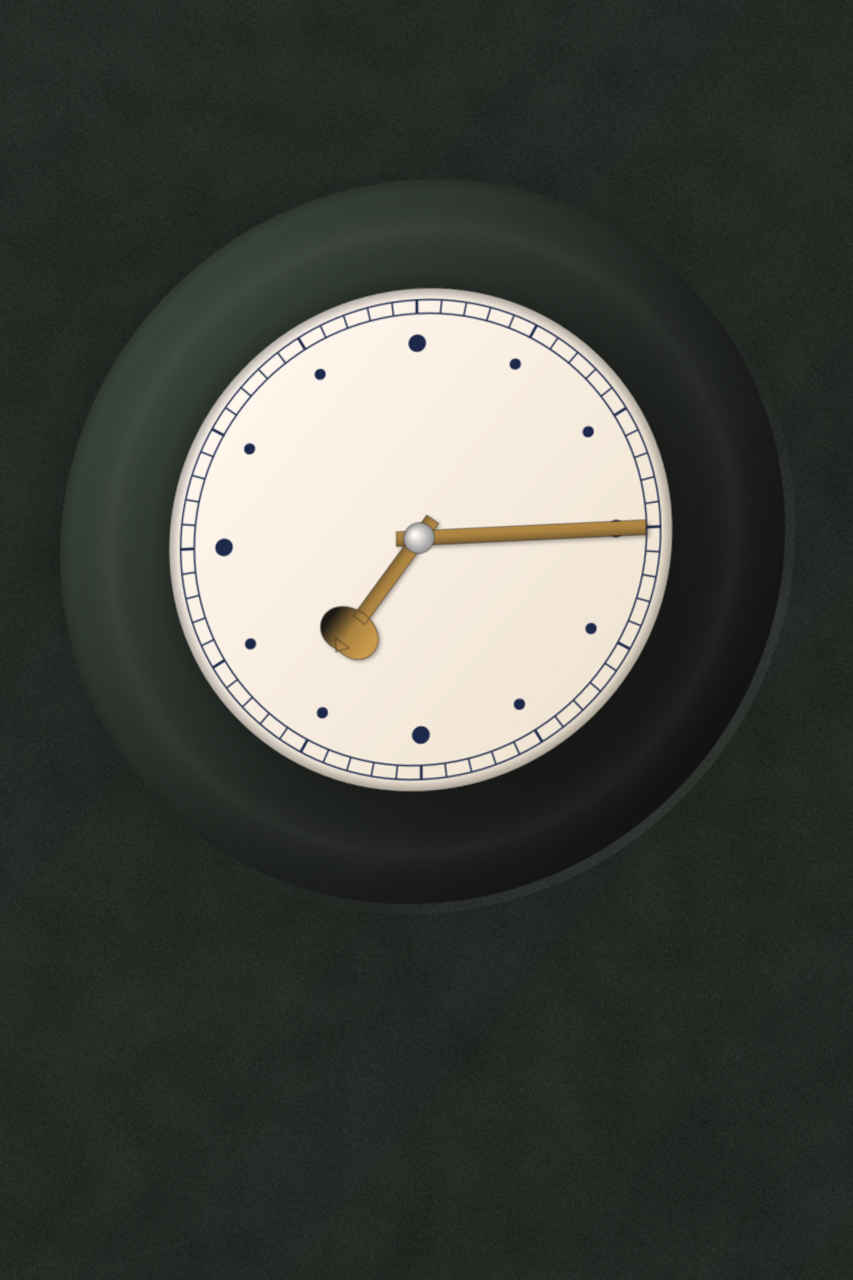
7,15
